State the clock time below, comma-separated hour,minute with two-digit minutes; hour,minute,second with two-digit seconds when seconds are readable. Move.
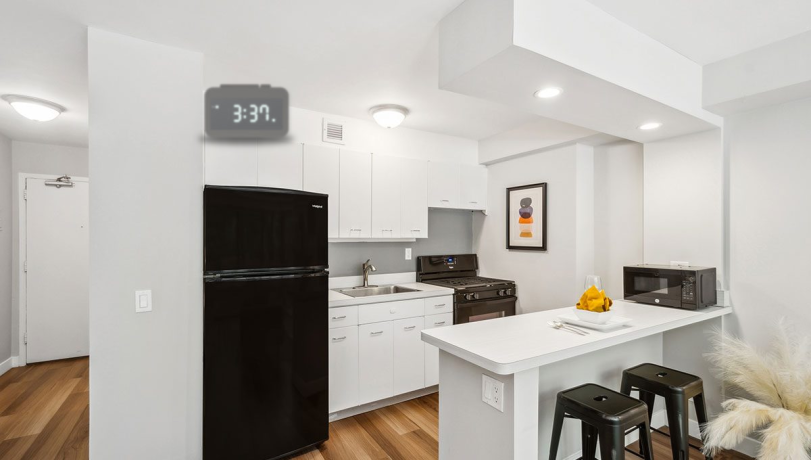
3,37
